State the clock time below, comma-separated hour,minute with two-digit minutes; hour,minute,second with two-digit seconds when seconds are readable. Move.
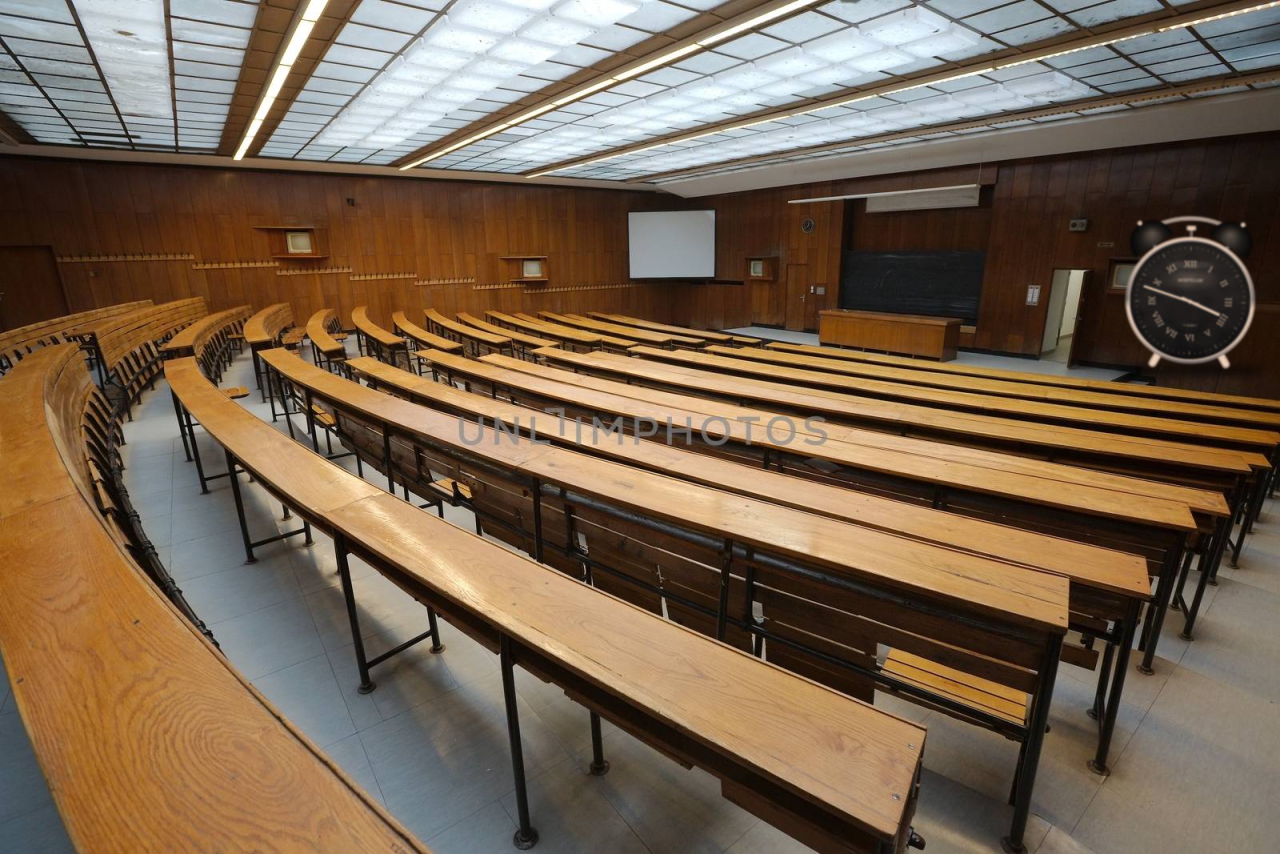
3,48
